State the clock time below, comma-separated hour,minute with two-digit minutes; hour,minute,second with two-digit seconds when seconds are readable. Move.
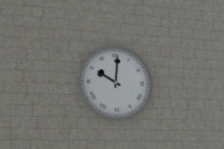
10,01
